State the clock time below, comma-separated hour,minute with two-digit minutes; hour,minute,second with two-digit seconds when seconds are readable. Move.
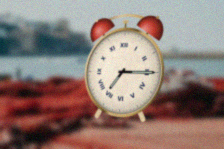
7,15
